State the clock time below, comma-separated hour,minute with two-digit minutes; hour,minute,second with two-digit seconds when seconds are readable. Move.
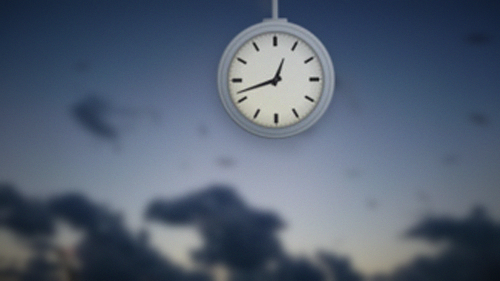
12,42
